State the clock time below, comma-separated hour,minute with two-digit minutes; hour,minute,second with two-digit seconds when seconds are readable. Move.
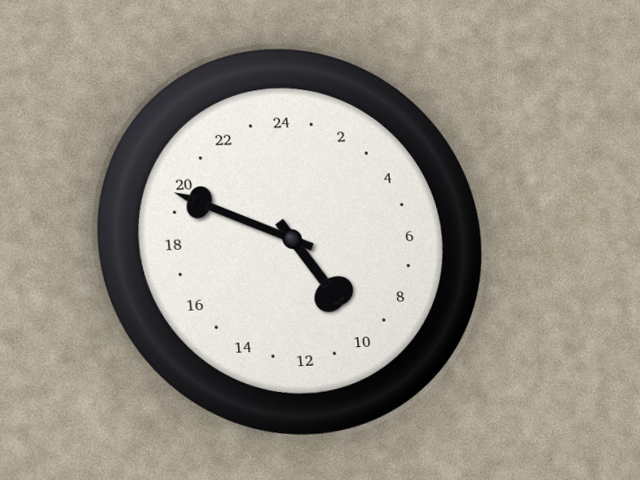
9,49
